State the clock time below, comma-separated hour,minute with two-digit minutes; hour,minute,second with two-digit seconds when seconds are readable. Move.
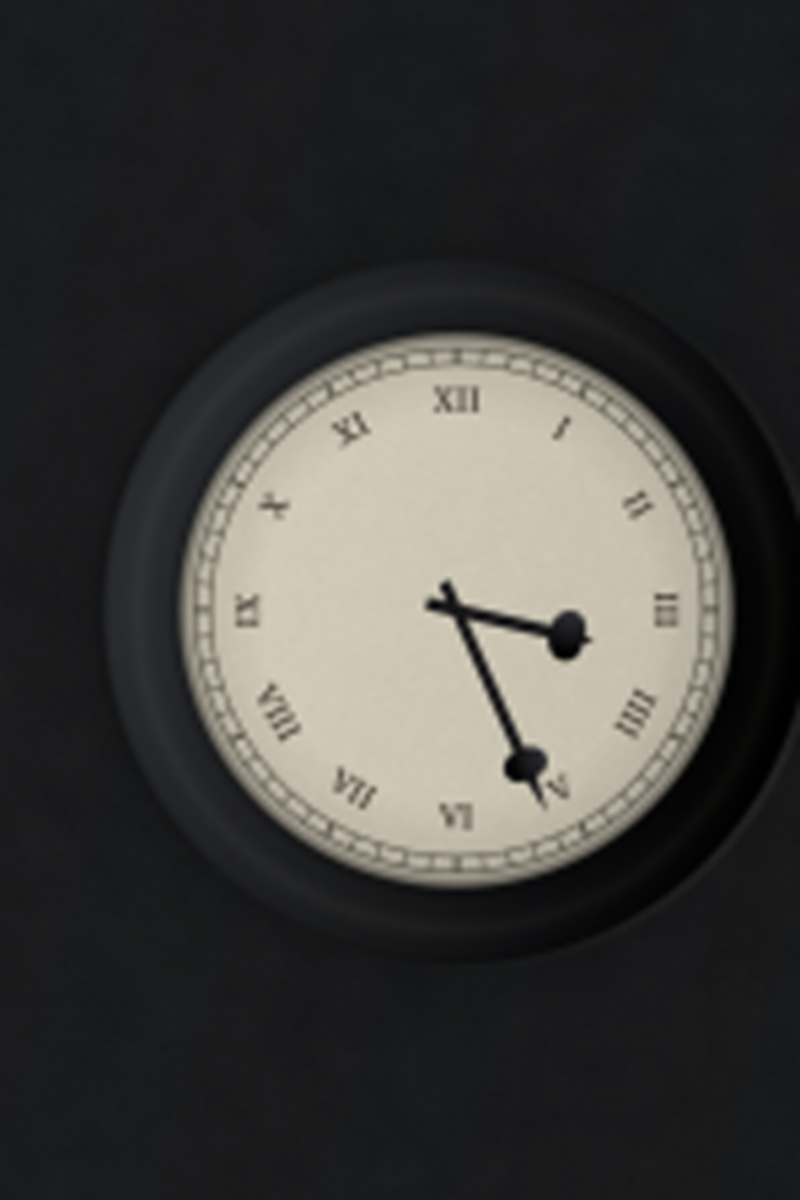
3,26
